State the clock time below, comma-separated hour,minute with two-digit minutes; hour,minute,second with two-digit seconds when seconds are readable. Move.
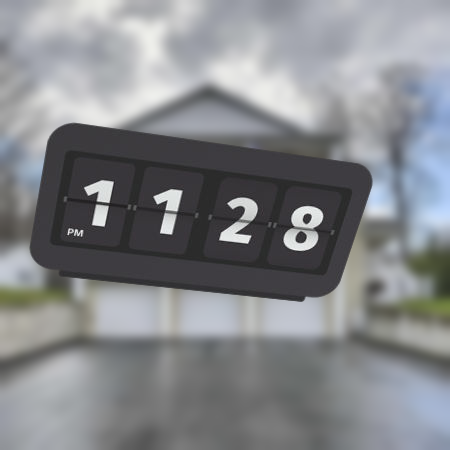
11,28
